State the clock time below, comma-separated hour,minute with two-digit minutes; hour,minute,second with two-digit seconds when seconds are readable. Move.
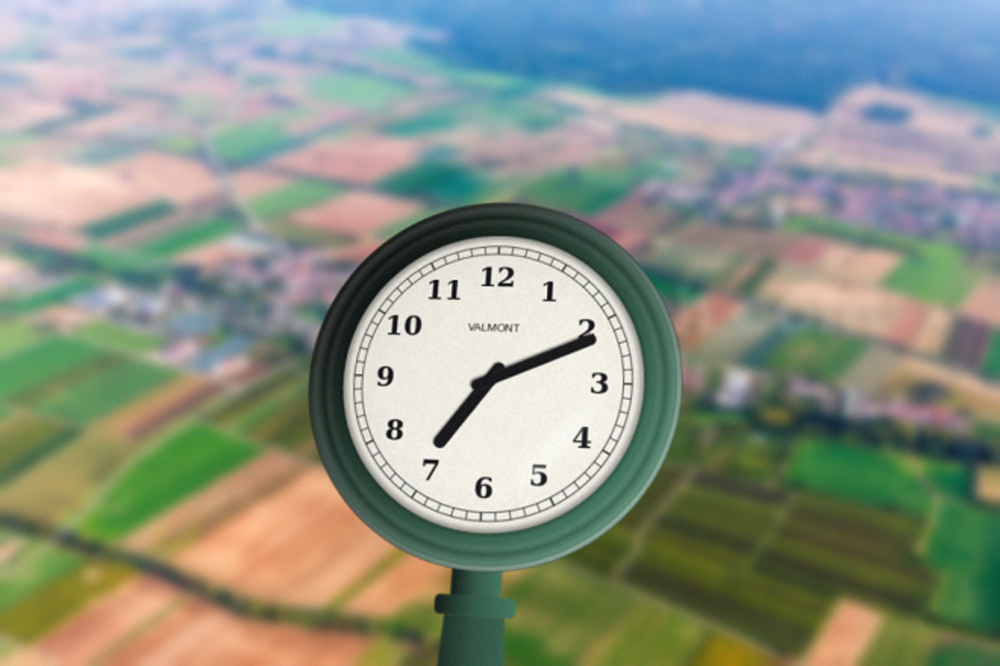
7,11
